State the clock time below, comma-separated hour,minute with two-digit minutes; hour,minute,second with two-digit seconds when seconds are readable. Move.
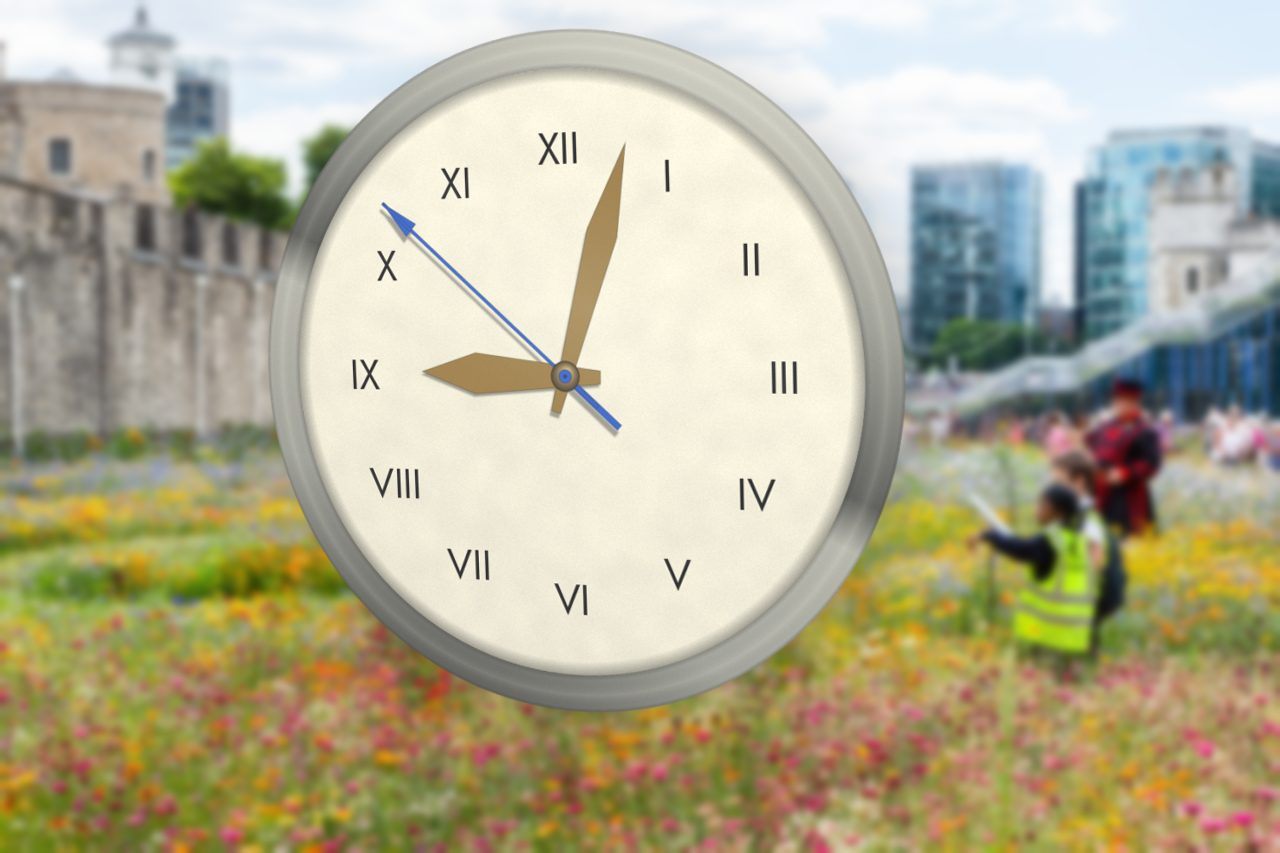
9,02,52
